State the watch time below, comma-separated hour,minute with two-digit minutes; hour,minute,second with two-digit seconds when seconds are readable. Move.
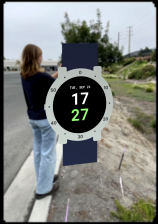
17,27
